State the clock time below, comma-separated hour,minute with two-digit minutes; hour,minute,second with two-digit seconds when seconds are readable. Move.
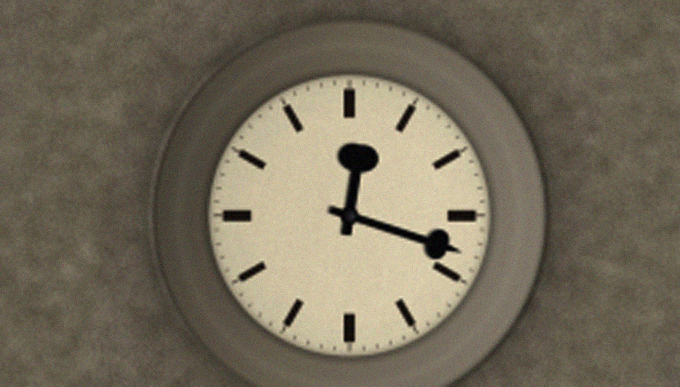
12,18
